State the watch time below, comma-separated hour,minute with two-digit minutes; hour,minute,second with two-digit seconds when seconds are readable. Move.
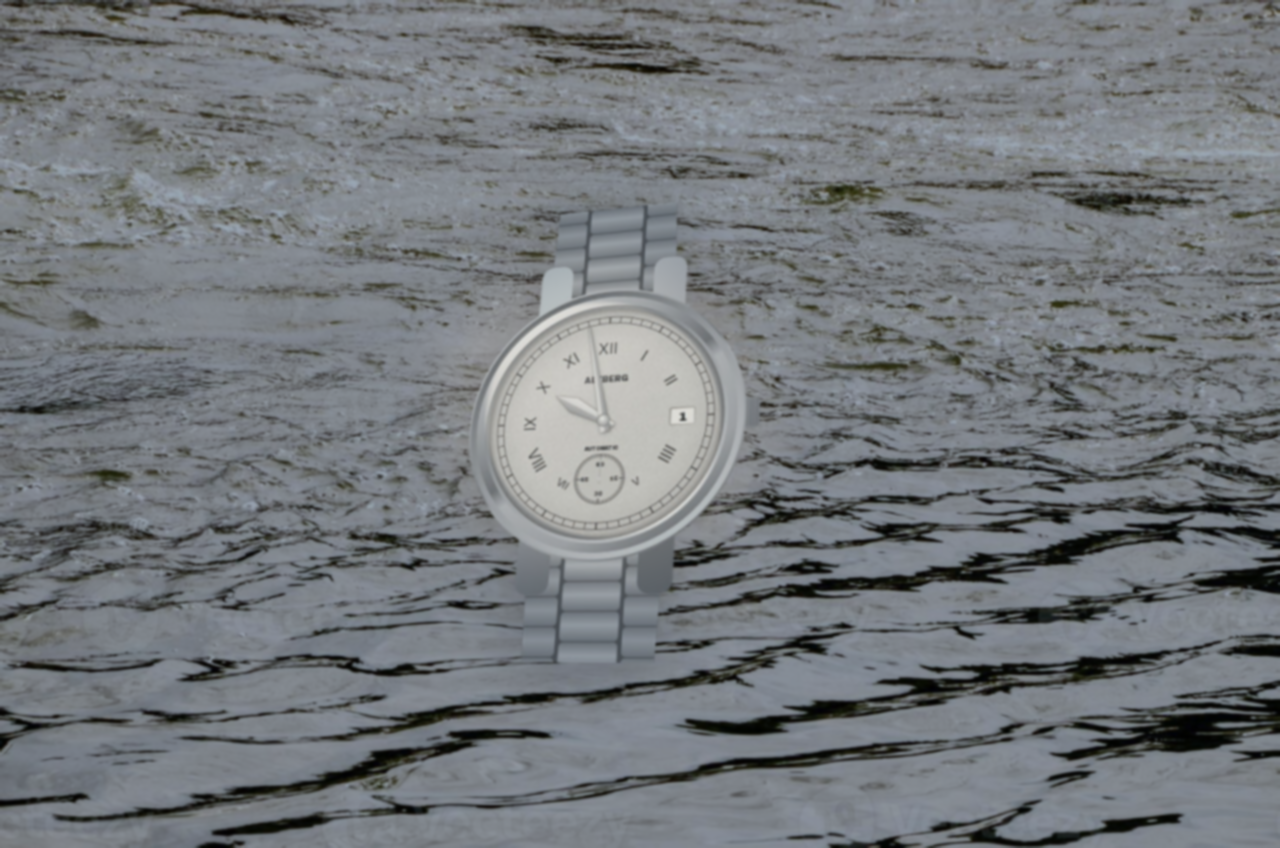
9,58
